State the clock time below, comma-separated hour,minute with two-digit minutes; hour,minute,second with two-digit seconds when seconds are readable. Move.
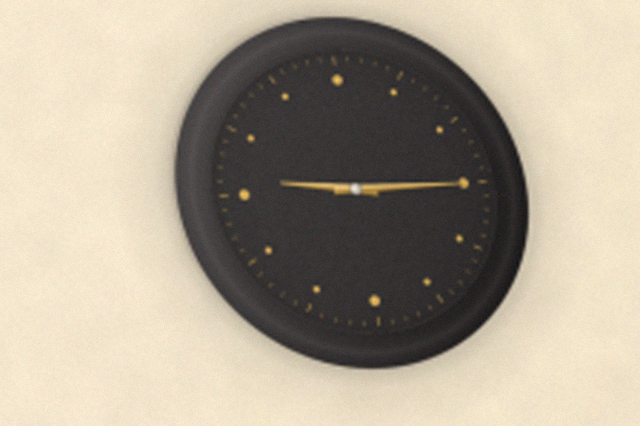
9,15
